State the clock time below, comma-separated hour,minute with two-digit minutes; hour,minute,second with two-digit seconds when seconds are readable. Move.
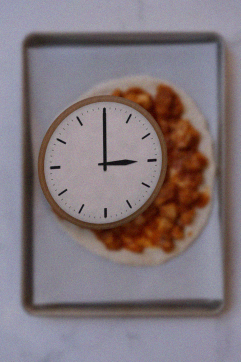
3,00
